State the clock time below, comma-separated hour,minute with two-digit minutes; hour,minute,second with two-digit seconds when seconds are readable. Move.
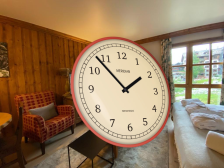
1,53
